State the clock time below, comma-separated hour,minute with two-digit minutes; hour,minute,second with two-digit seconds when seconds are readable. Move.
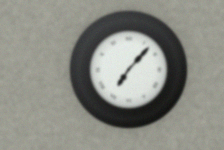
7,07
